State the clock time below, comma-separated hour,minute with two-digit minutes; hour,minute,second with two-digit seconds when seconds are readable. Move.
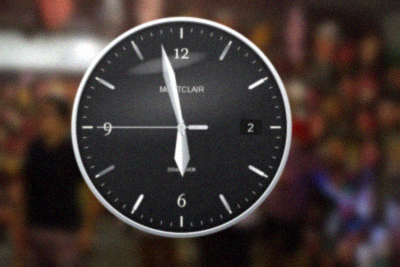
5,57,45
